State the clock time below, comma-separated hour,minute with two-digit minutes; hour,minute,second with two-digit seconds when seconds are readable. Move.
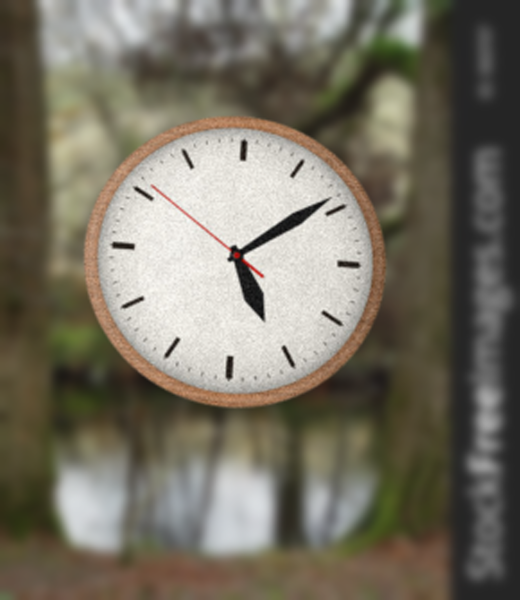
5,08,51
